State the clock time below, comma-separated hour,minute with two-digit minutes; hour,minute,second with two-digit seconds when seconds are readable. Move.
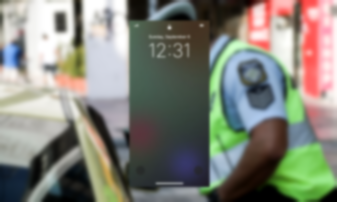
12,31
